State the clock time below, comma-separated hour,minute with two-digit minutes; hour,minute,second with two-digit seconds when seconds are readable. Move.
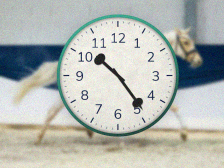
10,24
